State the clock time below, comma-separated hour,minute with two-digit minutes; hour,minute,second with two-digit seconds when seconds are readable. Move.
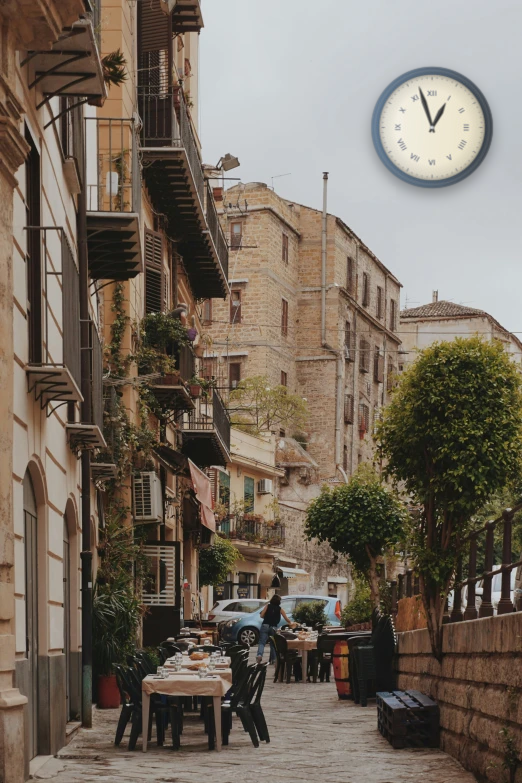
12,57
